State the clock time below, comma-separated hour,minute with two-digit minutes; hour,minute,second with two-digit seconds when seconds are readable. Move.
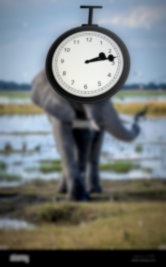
2,13
